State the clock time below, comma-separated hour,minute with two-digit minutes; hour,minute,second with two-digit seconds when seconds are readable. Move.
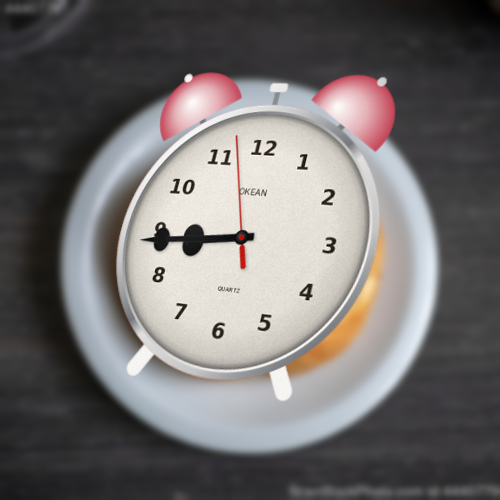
8,43,57
